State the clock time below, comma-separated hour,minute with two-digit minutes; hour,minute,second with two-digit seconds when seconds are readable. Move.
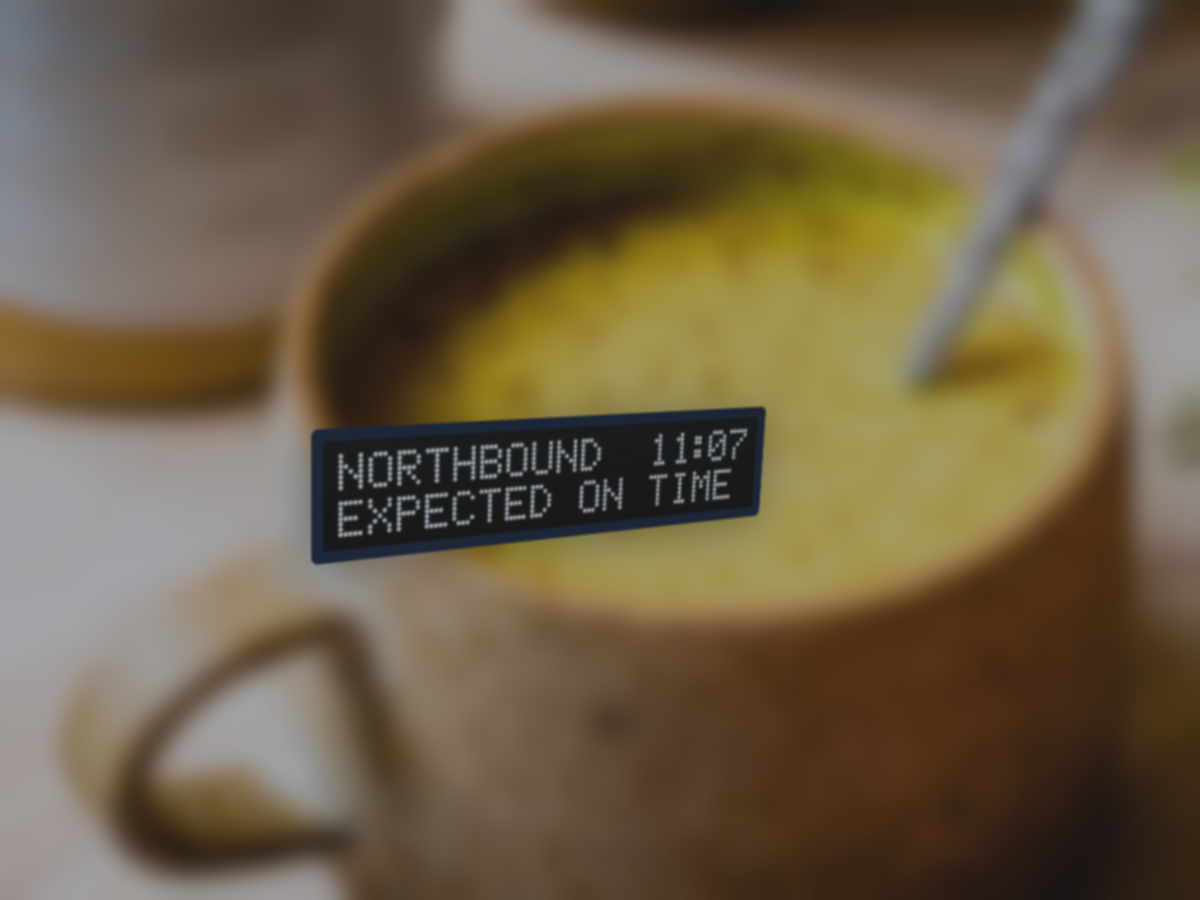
11,07
